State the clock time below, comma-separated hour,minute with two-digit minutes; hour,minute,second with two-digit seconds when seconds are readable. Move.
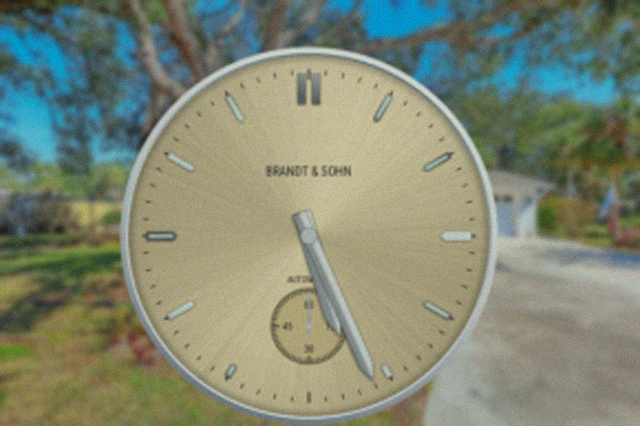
5,26
